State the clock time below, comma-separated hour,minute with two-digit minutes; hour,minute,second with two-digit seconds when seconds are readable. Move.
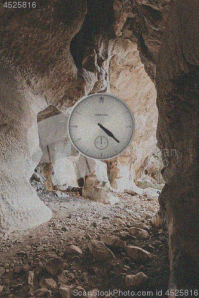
4,22
